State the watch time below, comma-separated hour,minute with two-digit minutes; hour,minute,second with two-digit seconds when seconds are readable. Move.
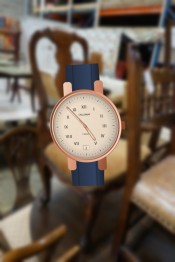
4,53
